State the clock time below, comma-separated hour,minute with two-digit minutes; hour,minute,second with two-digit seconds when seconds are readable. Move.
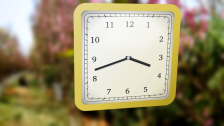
3,42
